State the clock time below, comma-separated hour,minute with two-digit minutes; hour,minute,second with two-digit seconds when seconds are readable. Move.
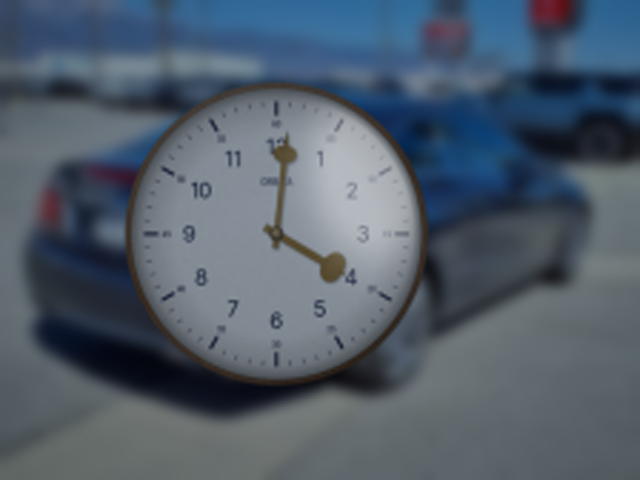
4,01
